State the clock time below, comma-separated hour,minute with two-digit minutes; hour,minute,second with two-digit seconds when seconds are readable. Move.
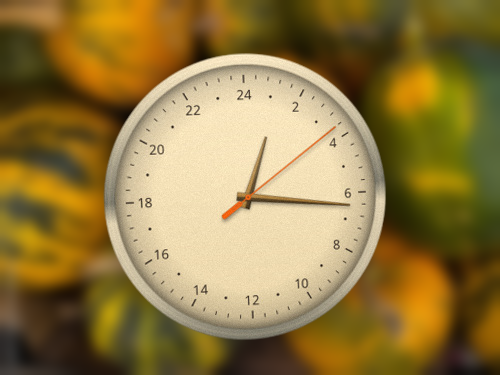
1,16,09
